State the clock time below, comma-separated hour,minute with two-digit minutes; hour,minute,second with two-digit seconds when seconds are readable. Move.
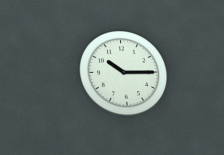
10,15
